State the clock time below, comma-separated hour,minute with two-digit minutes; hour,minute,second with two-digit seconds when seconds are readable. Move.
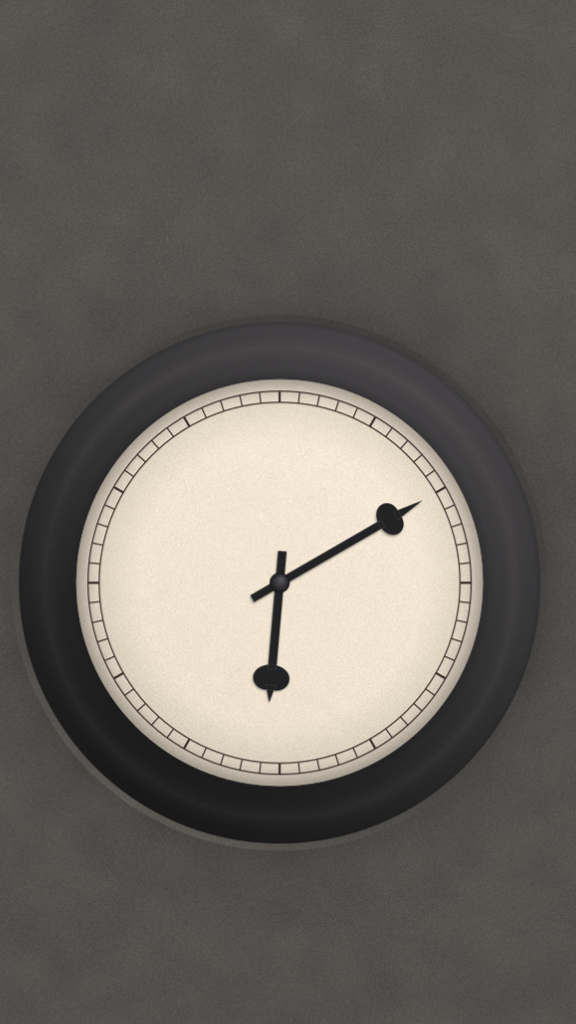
6,10
